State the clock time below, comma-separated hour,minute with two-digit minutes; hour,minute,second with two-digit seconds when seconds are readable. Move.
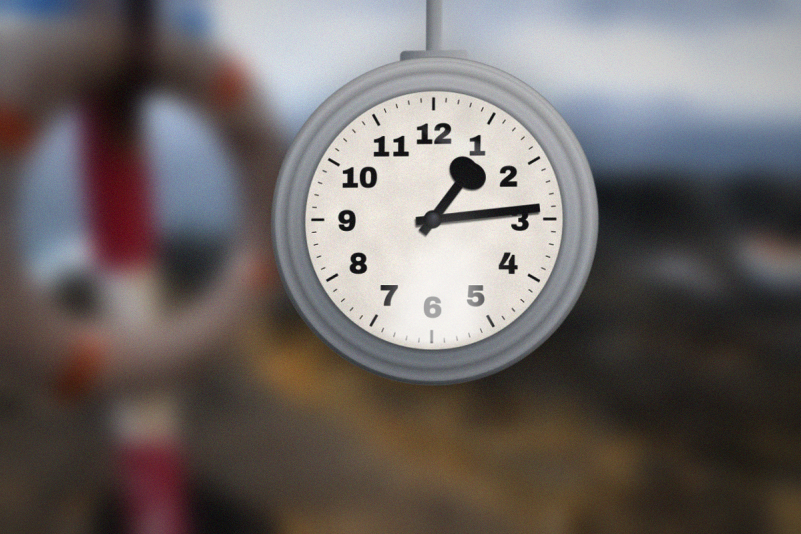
1,14
